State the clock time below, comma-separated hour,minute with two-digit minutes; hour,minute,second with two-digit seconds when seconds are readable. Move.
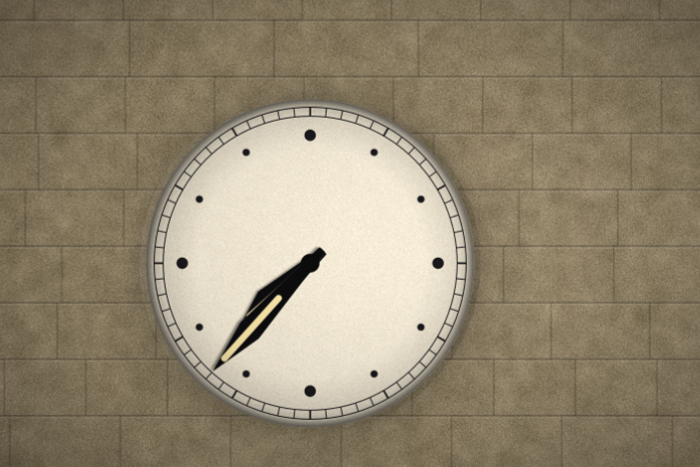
7,37
